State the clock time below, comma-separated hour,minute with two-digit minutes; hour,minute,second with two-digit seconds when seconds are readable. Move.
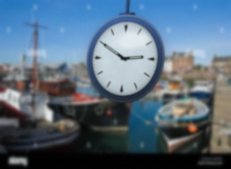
2,50
